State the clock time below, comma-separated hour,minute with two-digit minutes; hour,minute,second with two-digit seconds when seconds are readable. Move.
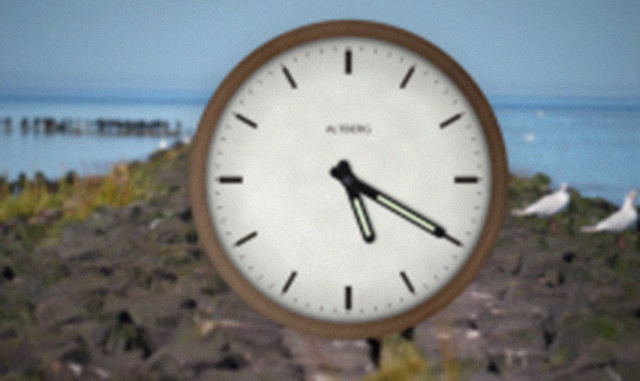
5,20
